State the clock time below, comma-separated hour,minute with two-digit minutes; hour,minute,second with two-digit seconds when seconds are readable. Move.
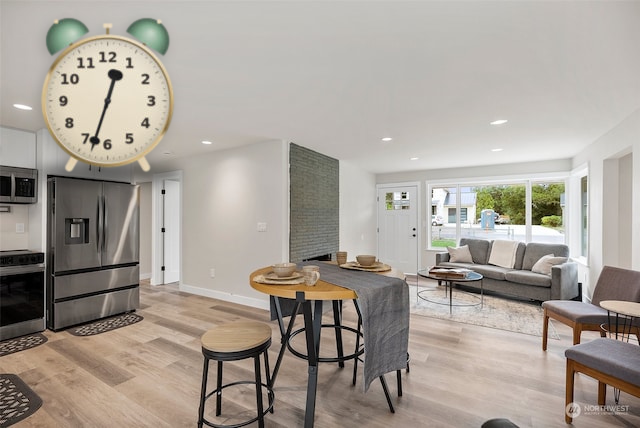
12,33
